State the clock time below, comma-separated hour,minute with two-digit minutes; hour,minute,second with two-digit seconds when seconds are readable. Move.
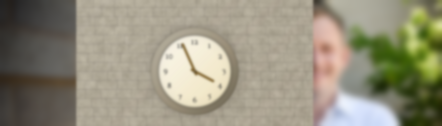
3,56
